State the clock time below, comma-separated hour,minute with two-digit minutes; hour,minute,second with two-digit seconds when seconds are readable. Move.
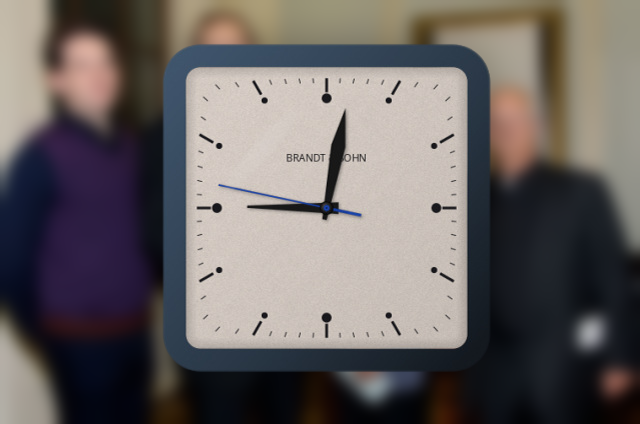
9,01,47
